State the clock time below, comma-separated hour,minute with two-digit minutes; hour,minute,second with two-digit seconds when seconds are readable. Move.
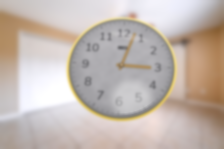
3,03
